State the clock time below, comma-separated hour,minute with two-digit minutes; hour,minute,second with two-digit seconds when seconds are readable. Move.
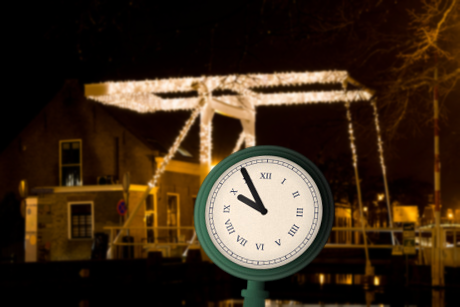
9,55
